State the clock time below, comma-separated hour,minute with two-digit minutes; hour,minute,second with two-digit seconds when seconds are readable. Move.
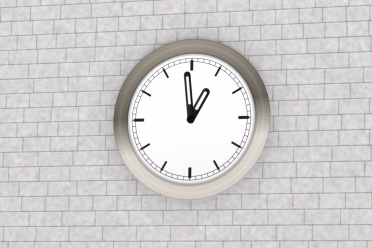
12,59
